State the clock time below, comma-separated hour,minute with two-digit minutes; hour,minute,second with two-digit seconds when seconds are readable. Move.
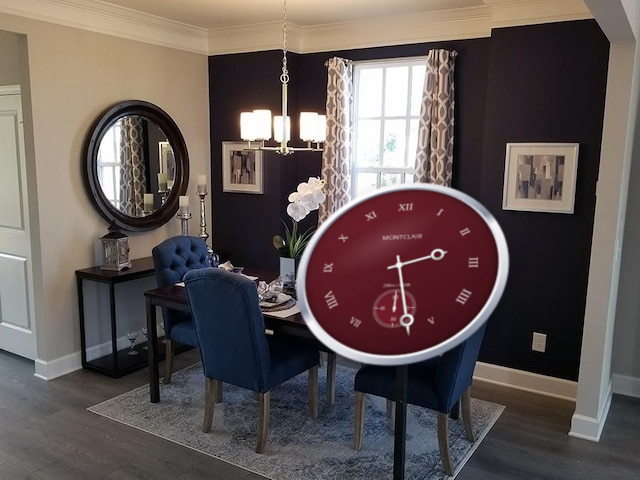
2,28
